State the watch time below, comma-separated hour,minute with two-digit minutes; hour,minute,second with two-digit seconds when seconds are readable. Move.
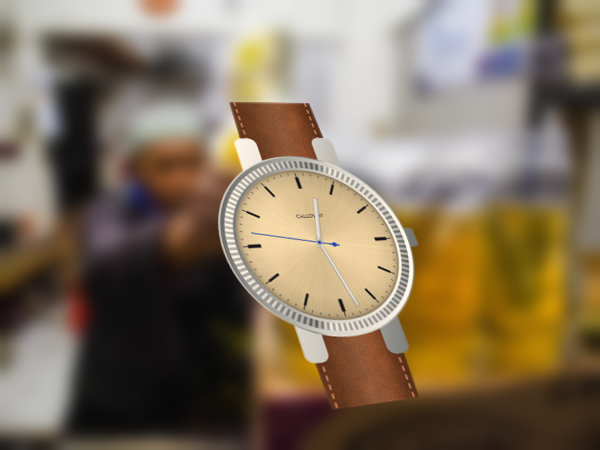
12,27,47
